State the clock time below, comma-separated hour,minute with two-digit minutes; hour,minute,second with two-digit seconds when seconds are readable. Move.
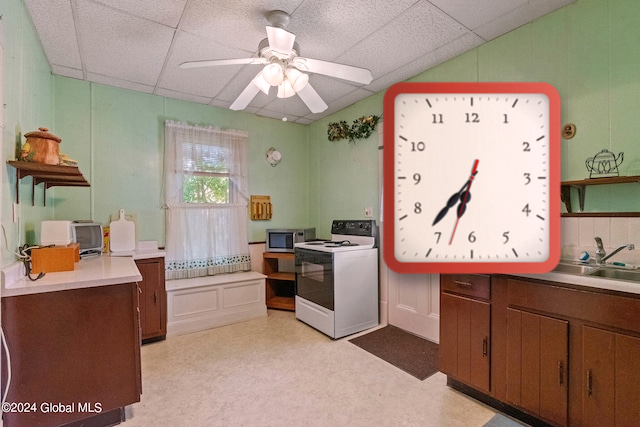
6,36,33
